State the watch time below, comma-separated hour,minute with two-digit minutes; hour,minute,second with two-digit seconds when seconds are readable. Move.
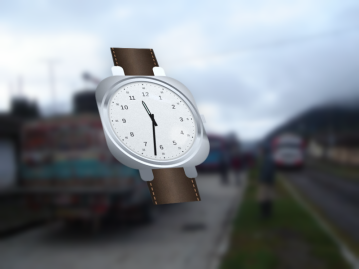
11,32
